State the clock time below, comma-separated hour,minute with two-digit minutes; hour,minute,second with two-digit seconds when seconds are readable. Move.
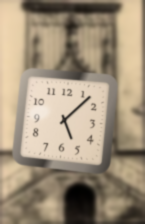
5,07
